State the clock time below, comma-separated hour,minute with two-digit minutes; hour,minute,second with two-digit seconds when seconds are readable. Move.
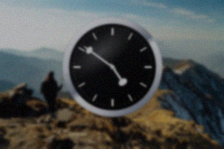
4,51
